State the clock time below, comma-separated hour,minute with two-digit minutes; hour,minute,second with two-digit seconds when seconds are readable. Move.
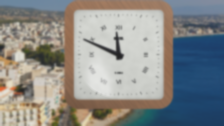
11,49
